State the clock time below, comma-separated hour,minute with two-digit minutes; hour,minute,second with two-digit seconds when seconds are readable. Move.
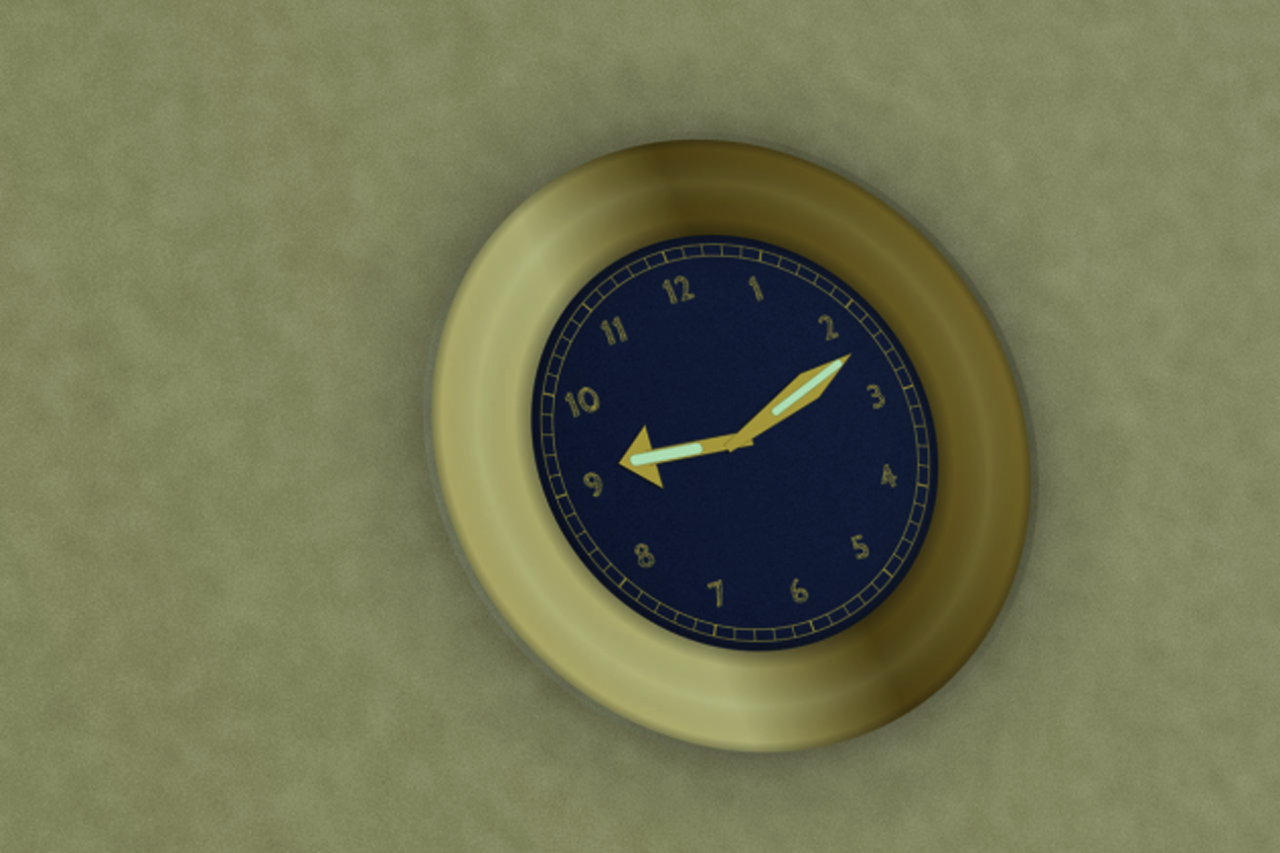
9,12
